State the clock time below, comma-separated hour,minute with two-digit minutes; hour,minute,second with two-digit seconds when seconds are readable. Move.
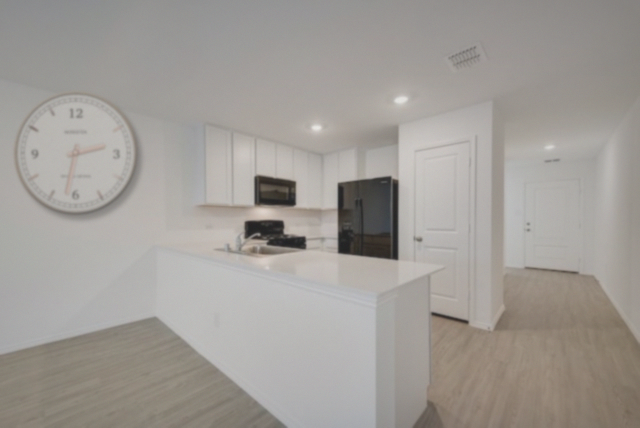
2,32
